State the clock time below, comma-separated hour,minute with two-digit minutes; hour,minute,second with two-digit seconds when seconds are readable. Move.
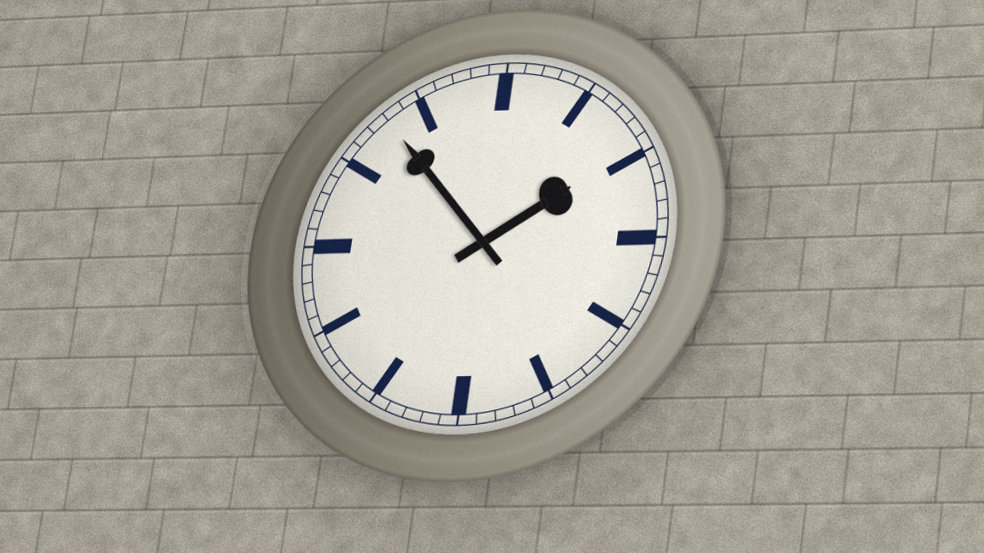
1,53
